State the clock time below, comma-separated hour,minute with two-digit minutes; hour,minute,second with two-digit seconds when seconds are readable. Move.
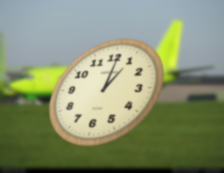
1,01
